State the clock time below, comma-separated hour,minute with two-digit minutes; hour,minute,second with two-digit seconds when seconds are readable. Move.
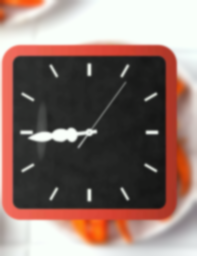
8,44,06
